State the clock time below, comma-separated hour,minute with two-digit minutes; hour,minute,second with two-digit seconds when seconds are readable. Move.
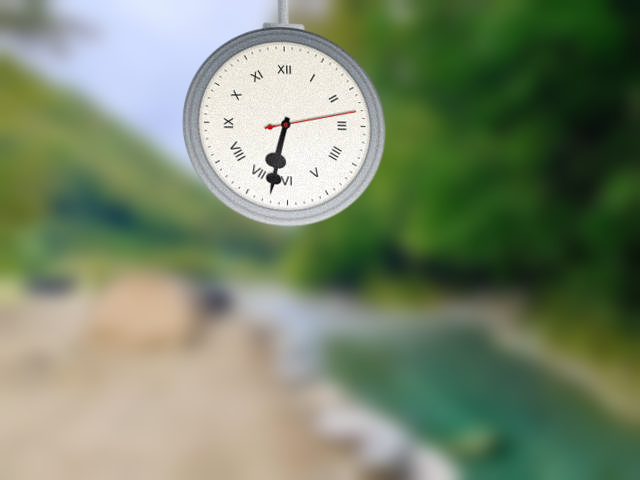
6,32,13
